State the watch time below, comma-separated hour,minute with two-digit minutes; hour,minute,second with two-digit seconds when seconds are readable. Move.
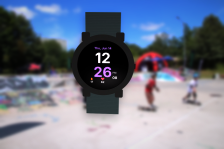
12,26
